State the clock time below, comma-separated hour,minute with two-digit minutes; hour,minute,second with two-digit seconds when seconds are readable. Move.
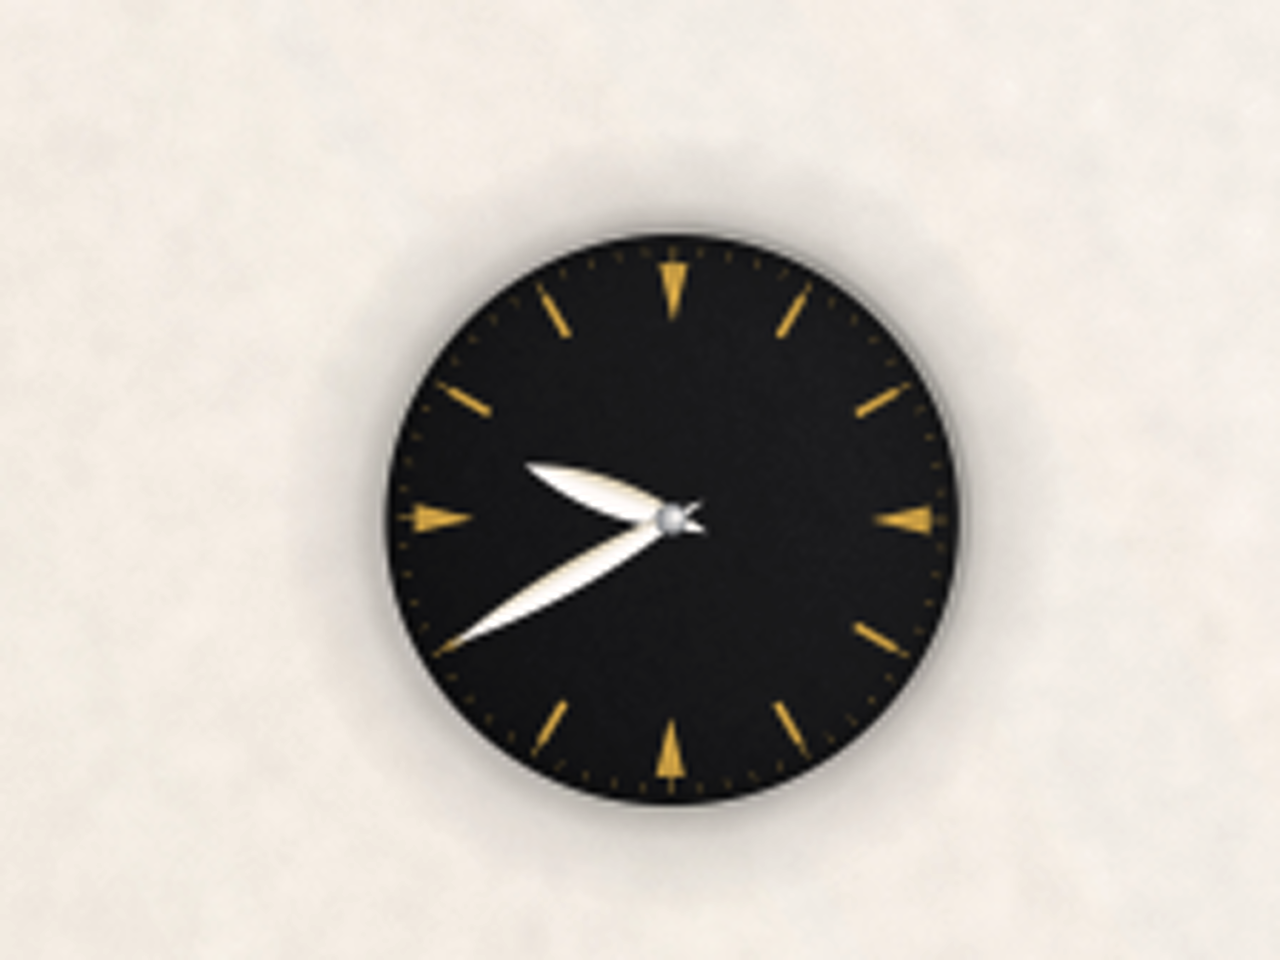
9,40
